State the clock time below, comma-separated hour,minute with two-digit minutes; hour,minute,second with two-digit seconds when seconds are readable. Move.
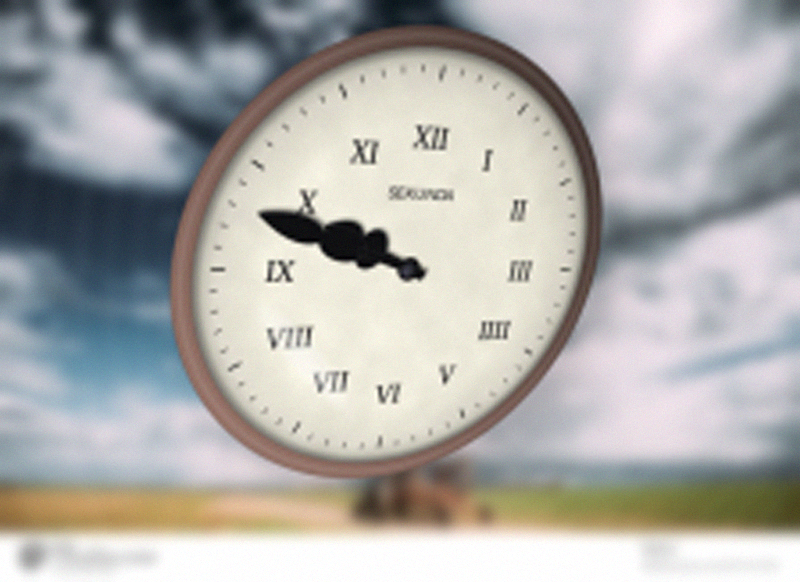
9,48
